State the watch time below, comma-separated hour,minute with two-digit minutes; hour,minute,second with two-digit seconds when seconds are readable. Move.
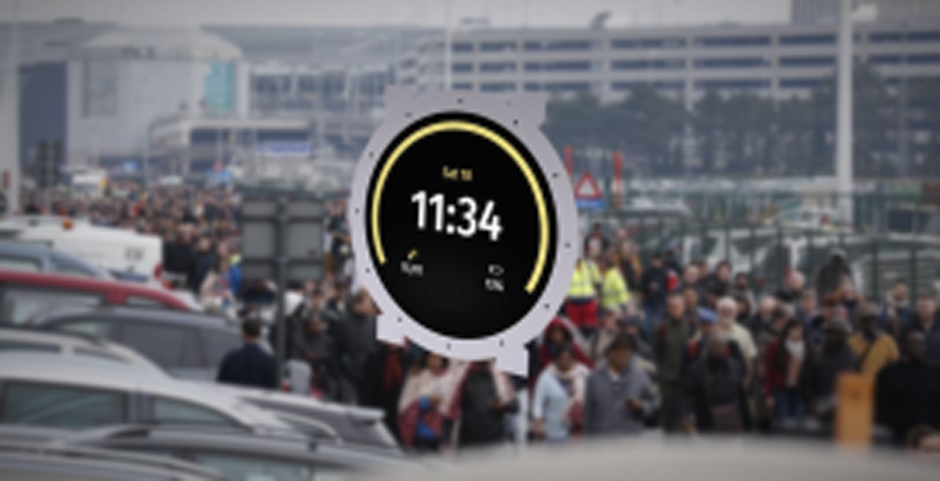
11,34
